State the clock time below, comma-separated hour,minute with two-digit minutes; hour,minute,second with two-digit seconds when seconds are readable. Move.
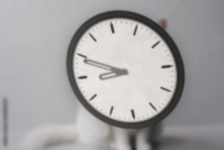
8,49
